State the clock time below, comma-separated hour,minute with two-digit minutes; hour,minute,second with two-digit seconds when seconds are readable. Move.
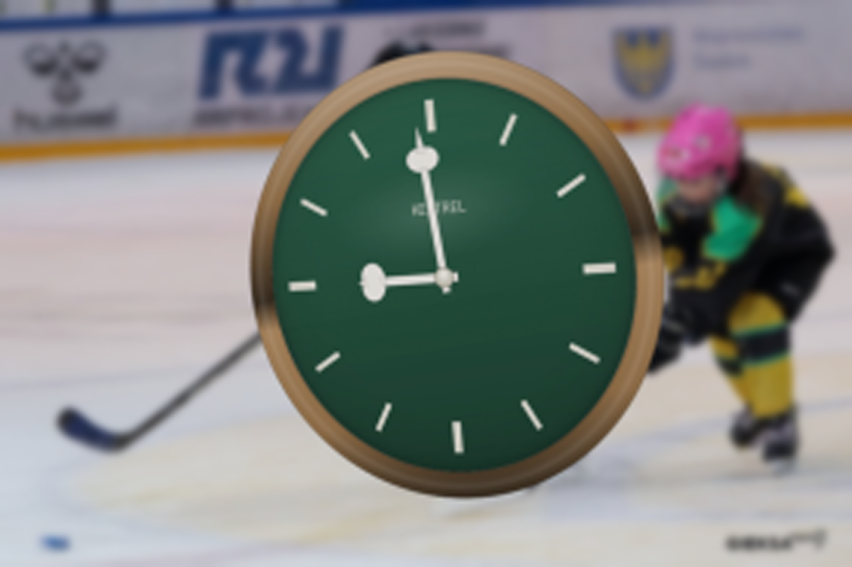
8,59
